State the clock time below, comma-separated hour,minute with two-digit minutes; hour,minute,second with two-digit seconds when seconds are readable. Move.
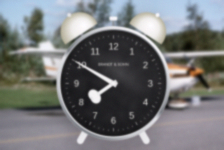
7,50
